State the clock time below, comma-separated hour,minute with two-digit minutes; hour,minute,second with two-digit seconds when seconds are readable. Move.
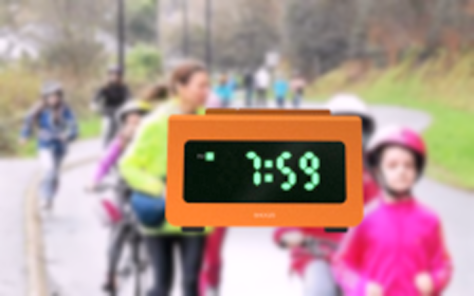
7,59
